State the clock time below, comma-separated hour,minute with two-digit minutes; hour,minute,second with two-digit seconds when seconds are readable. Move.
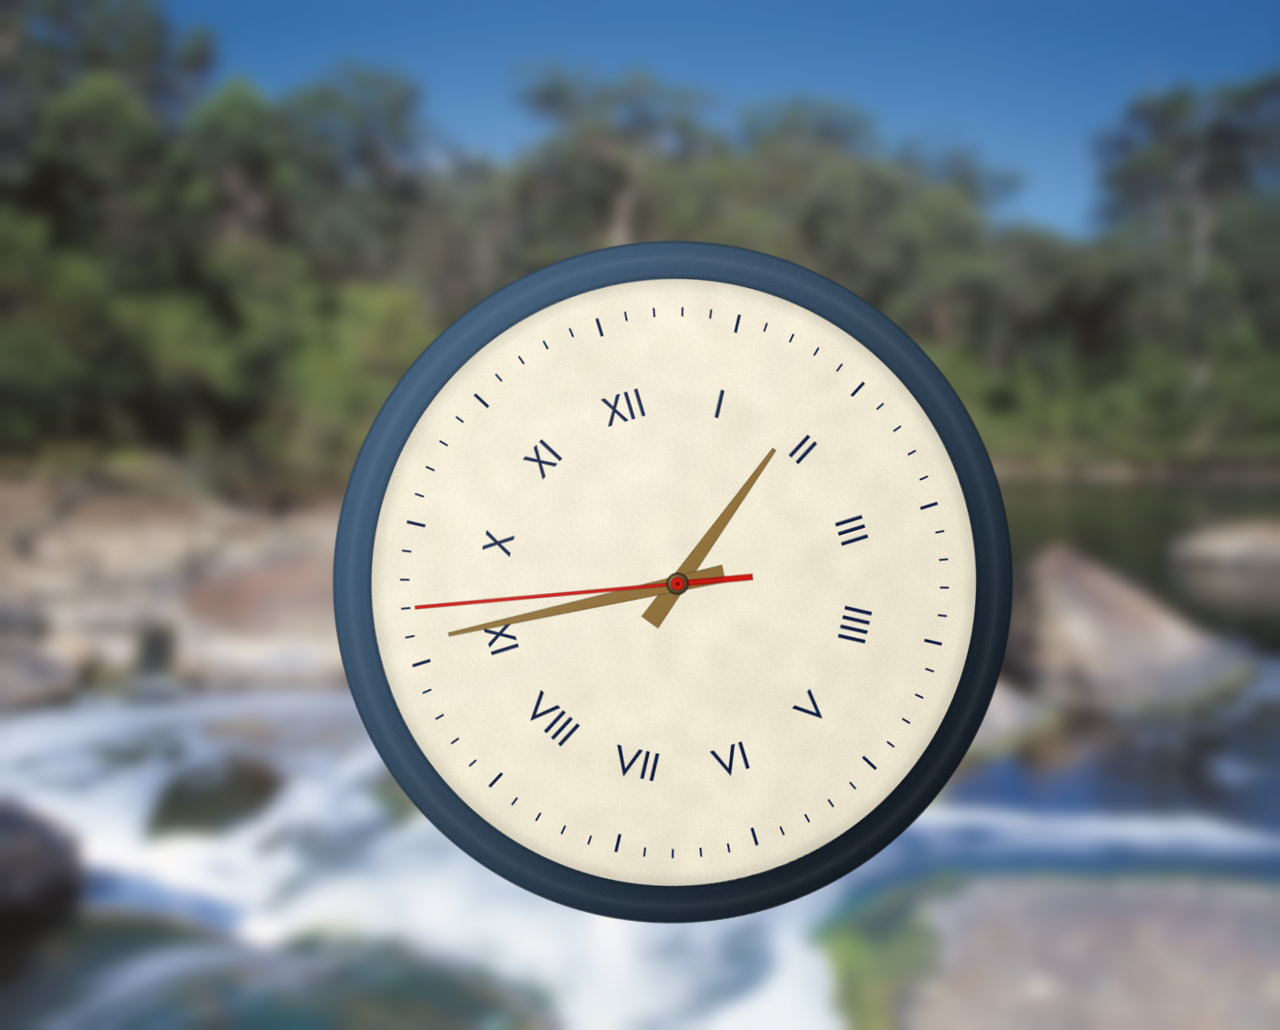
1,45,47
